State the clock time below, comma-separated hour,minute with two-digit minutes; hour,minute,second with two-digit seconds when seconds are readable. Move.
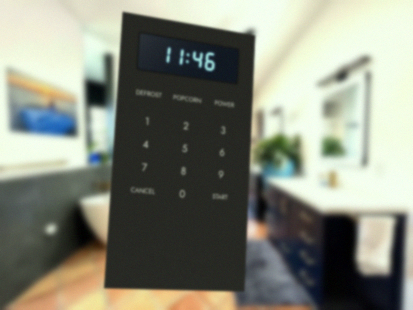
11,46
